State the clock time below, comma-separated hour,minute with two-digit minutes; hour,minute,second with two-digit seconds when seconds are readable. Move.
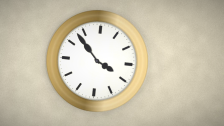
3,53
